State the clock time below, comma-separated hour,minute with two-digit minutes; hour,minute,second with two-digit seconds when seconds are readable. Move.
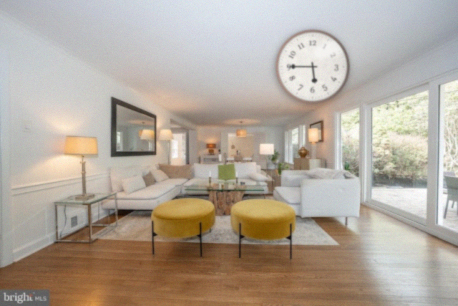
5,45
